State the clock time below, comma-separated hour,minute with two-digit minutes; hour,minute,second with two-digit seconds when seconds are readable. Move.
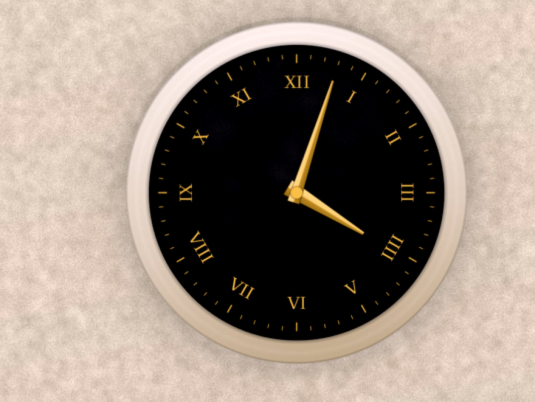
4,03
